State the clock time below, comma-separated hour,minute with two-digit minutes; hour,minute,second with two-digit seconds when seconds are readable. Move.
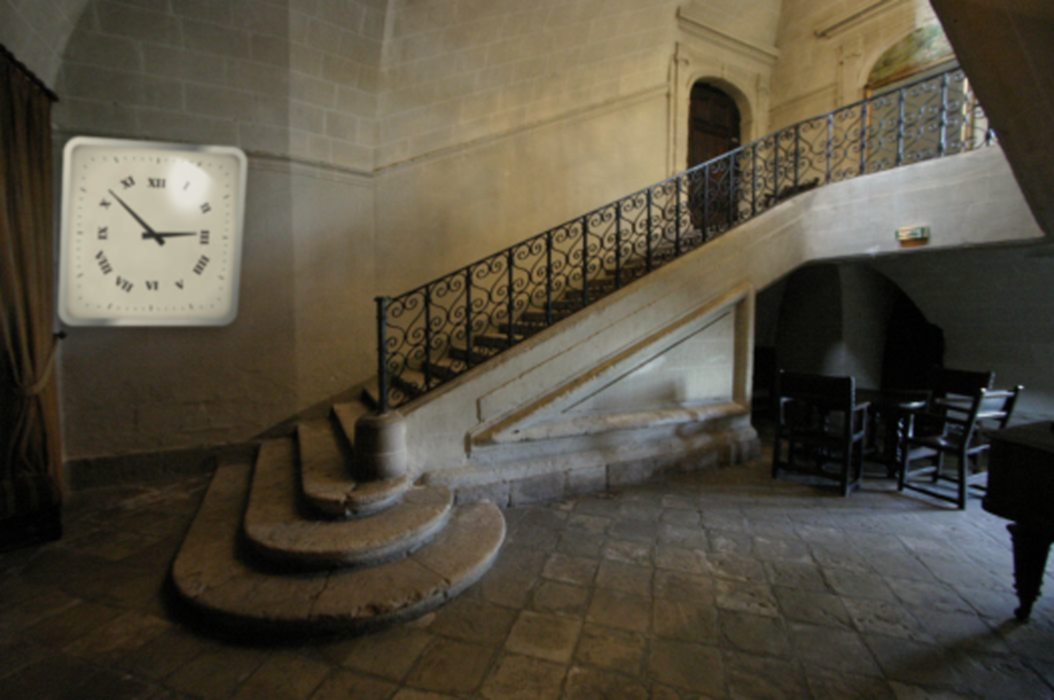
2,52
